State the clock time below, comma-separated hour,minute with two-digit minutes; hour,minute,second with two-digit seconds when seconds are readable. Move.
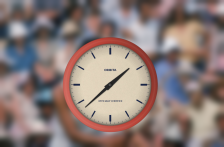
1,38
